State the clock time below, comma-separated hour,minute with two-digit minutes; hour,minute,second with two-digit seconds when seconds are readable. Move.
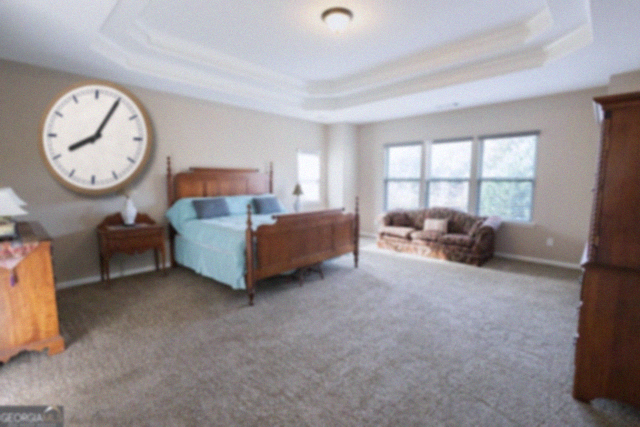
8,05
